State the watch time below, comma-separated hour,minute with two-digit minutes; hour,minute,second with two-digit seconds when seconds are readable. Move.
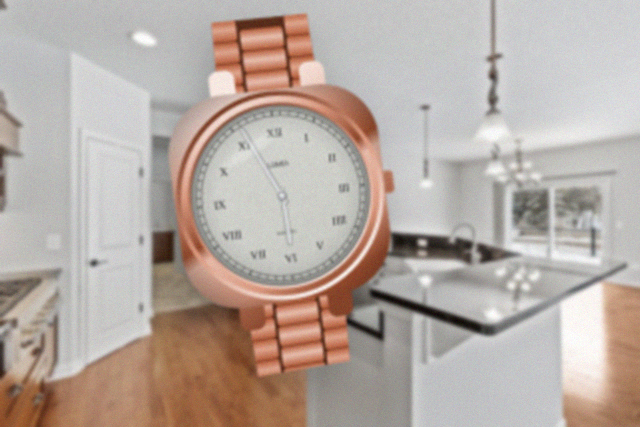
5,56
